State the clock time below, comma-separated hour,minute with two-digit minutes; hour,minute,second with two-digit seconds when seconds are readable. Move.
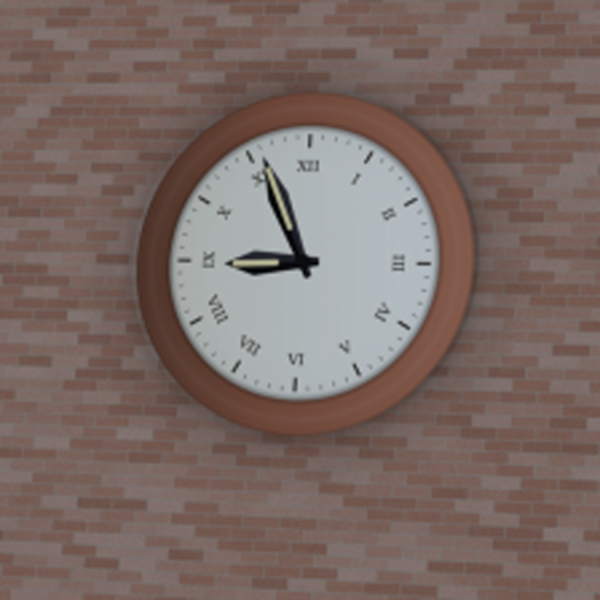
8,56
